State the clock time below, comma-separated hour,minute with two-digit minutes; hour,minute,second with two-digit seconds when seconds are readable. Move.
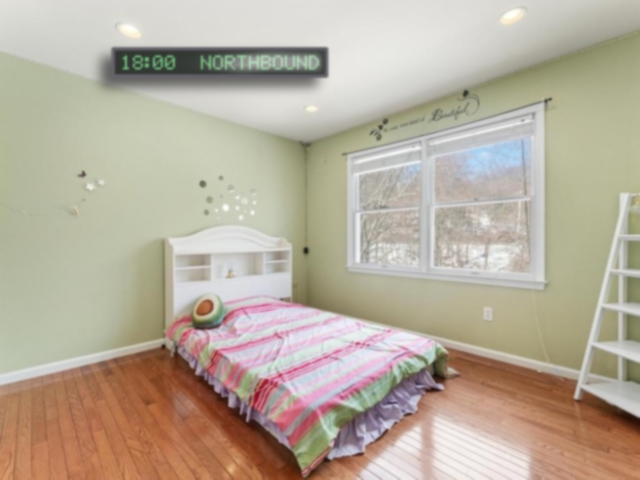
18,00
